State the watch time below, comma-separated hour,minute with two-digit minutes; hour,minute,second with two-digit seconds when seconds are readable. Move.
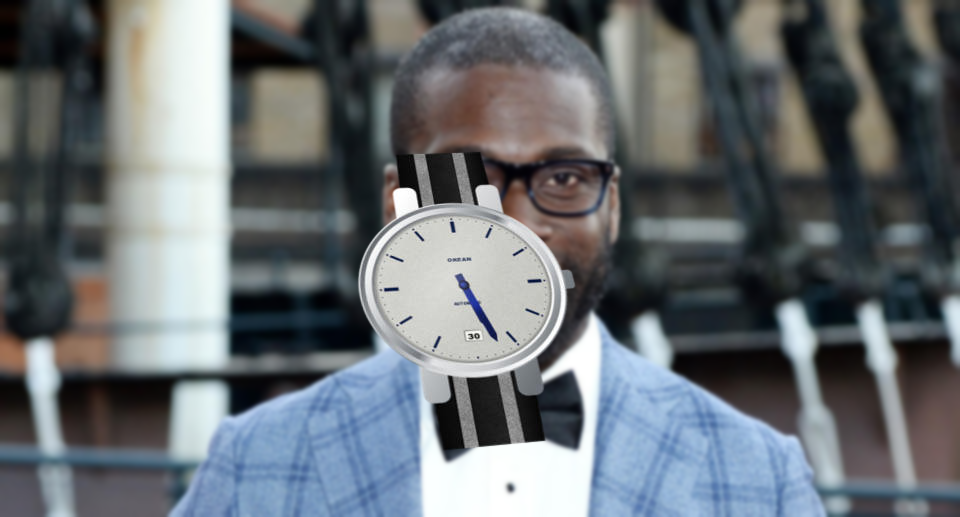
5,27
